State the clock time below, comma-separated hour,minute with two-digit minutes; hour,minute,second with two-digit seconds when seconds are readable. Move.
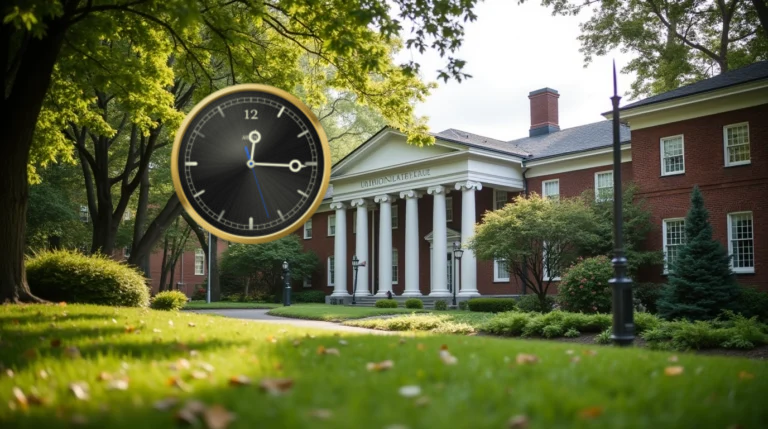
12,15,27
